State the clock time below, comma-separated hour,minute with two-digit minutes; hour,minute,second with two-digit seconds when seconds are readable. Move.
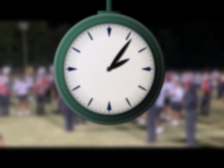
2,06
